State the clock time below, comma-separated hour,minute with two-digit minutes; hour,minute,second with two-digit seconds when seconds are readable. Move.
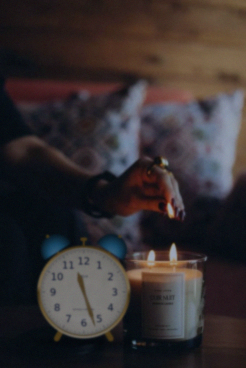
11,27
